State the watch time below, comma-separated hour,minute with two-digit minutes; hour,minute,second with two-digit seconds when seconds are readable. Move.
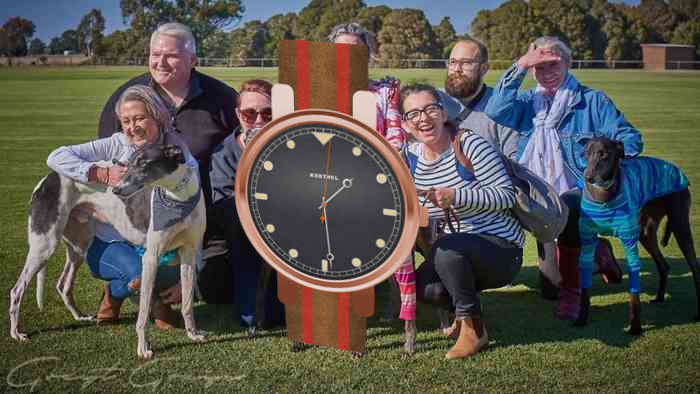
1,29,01
